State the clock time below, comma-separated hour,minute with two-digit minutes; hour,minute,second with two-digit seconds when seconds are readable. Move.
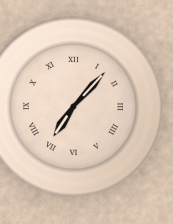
7,07
